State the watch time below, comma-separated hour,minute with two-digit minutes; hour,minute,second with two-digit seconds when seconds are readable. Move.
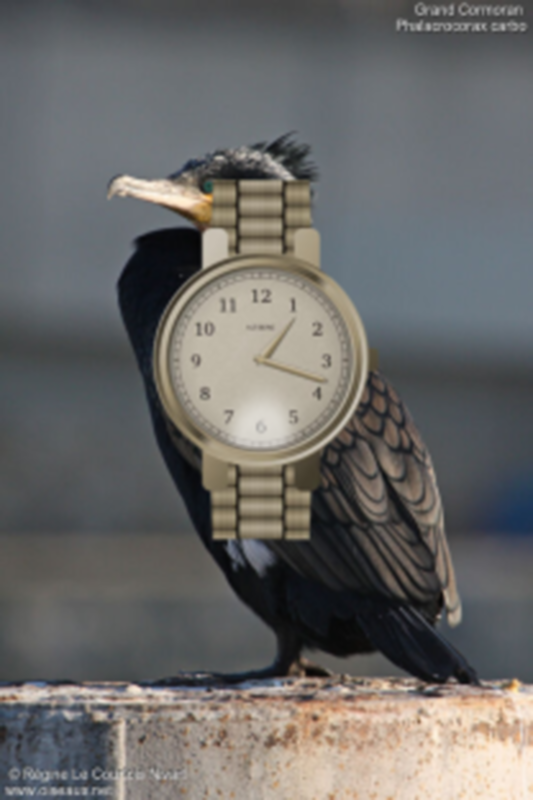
1,18
